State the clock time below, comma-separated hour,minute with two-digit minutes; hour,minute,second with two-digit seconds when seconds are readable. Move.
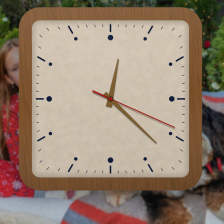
12,22,19
